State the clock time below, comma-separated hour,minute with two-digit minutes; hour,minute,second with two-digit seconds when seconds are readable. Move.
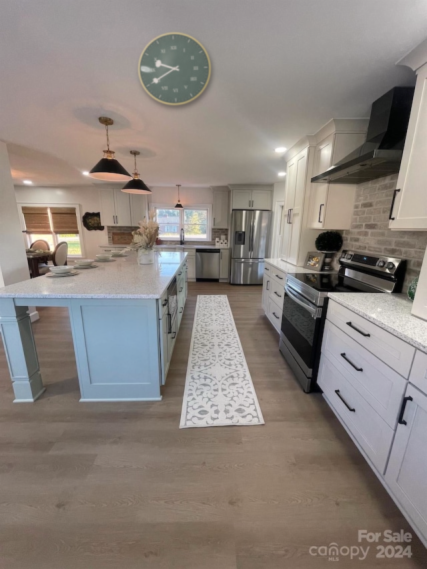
9,40
